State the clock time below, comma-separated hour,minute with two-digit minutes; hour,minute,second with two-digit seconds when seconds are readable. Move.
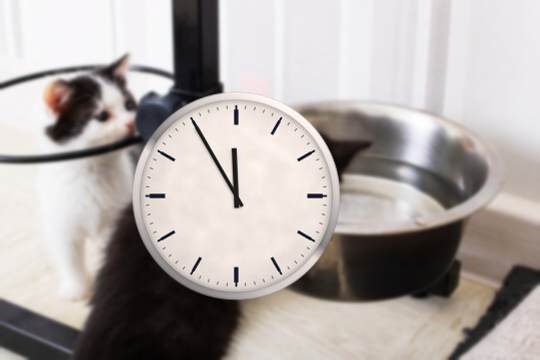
11,55
